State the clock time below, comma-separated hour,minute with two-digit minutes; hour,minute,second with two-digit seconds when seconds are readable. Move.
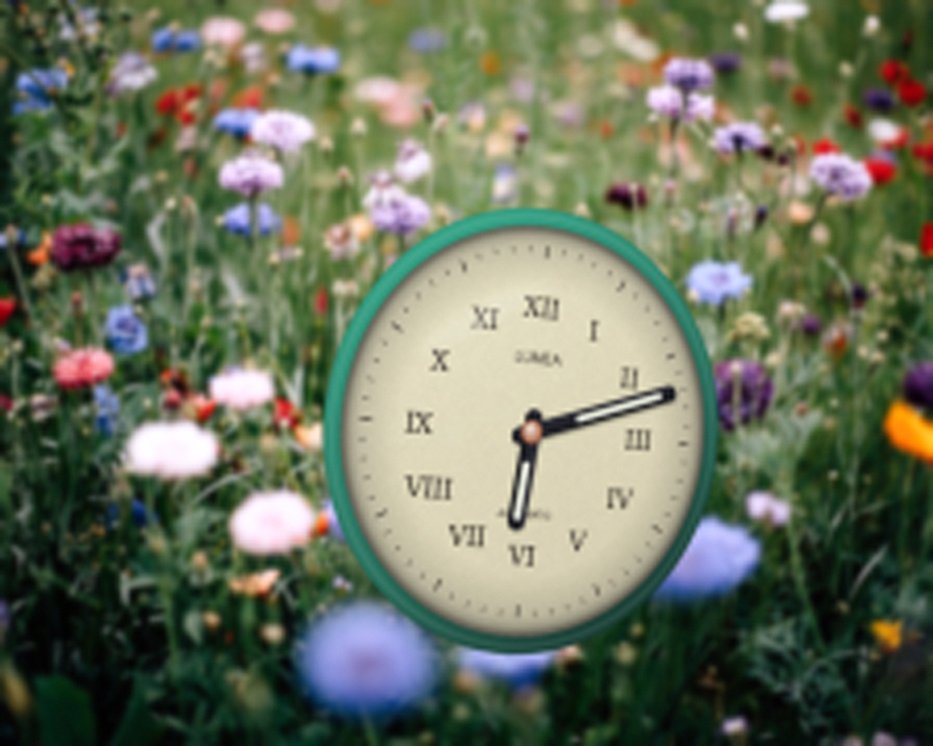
6,12
